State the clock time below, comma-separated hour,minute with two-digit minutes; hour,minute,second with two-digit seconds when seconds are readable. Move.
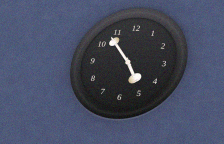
4,53
